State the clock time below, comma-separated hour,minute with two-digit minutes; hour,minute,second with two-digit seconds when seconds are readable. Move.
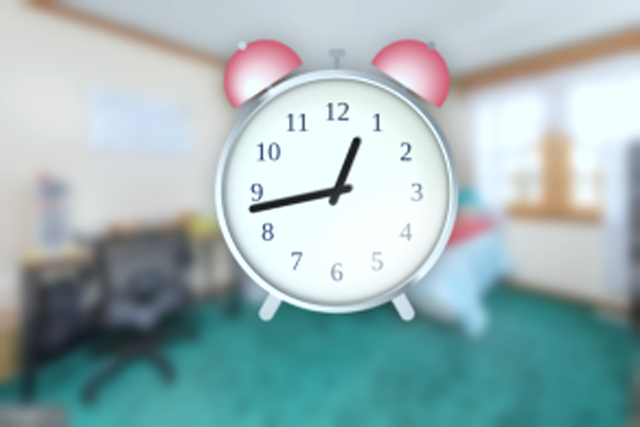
12,43
